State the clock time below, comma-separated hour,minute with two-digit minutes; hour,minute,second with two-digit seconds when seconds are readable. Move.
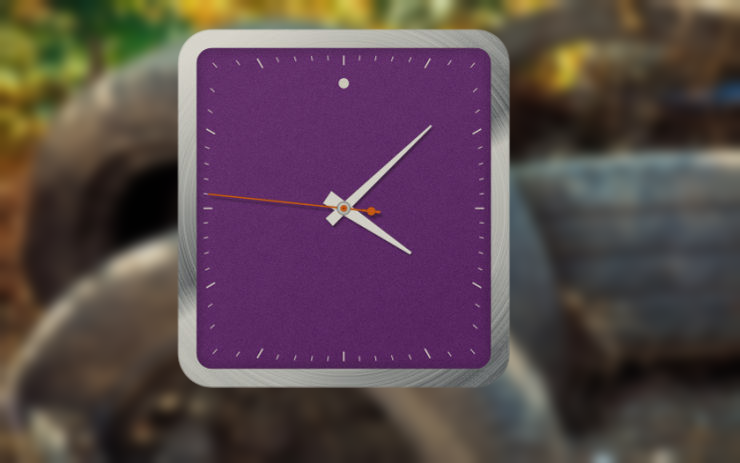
4,07,46
